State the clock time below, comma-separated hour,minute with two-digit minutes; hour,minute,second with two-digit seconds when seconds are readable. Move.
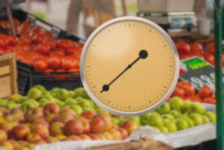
1,38
